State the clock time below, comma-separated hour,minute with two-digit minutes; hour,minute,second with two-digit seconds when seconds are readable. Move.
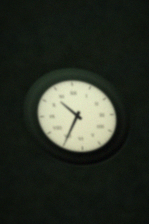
10,35
